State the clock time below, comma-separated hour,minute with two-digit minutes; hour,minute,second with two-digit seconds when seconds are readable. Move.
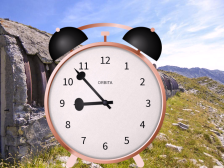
8,53
